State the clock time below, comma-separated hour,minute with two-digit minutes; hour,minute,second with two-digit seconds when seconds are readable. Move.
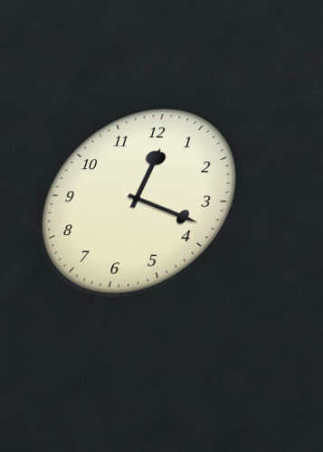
12,18
